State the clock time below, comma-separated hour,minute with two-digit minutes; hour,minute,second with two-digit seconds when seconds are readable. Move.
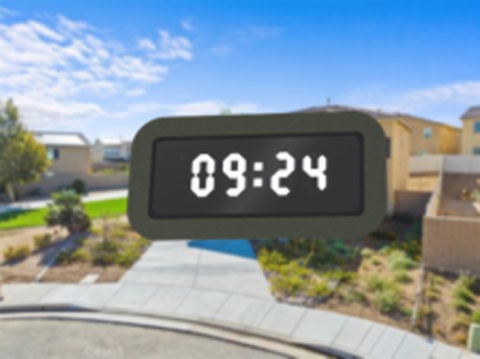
9,24
